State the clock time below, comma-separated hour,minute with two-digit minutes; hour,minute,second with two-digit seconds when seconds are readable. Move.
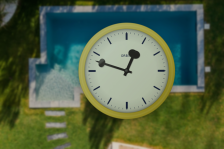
12,48
